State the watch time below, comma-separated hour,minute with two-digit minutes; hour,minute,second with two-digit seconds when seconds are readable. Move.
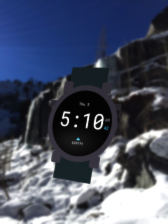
5,10
